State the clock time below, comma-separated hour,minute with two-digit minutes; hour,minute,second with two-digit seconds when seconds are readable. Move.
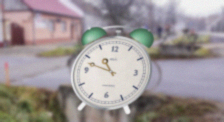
10,48
